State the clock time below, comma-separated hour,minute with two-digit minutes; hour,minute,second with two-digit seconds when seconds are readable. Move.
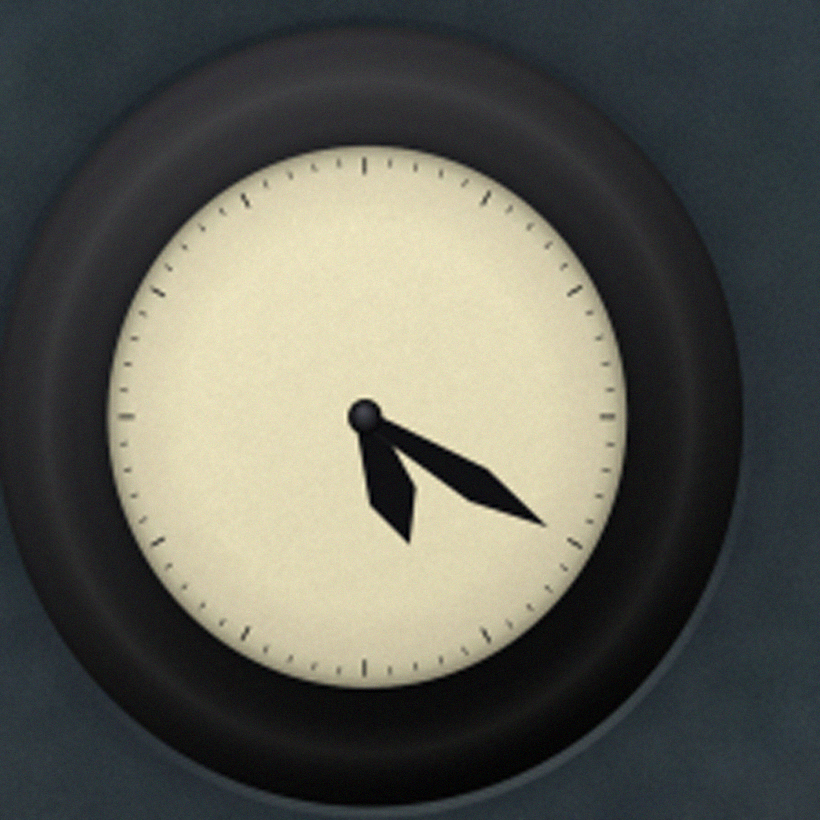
5,20
